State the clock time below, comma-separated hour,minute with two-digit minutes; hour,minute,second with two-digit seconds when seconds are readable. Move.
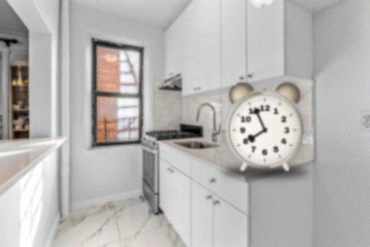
7,56
